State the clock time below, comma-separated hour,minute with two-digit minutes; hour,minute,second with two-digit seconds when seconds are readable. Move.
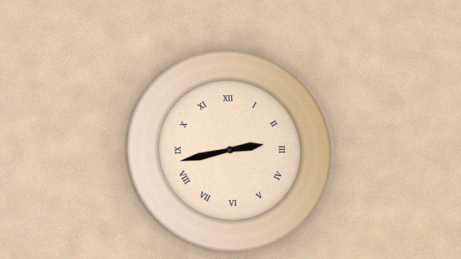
2,43
